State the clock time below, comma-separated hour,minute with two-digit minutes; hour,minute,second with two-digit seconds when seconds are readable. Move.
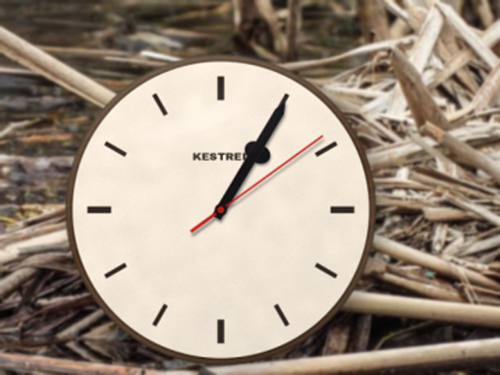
1,05,09
